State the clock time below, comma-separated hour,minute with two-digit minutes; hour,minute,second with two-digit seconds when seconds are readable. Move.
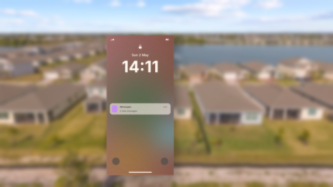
14,11
